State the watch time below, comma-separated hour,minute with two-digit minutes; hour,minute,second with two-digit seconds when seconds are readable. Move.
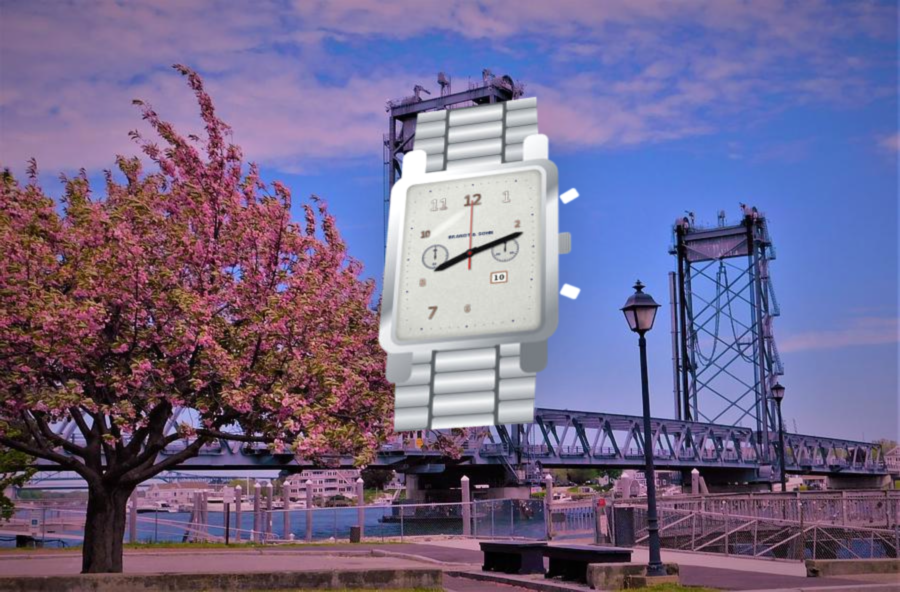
8,12
